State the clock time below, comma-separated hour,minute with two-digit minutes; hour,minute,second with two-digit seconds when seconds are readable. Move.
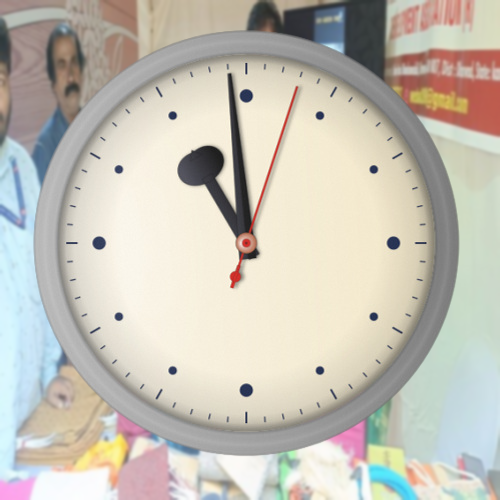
10,59,03
